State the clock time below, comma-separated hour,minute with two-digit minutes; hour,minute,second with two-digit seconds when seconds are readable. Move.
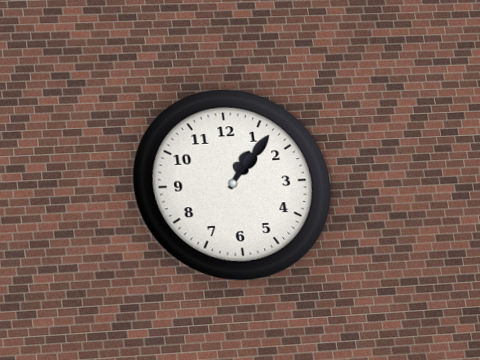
1,07
